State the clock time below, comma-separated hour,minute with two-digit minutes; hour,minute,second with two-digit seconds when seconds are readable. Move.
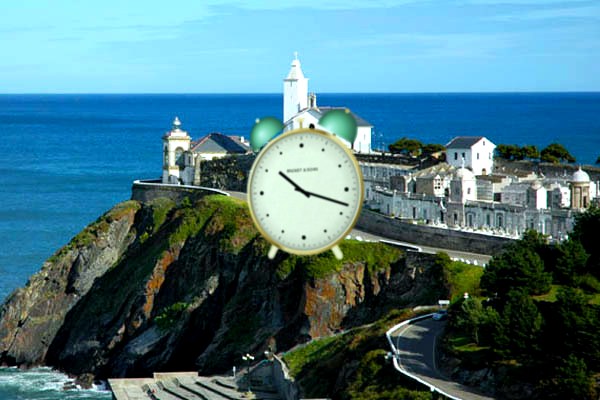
10,18
